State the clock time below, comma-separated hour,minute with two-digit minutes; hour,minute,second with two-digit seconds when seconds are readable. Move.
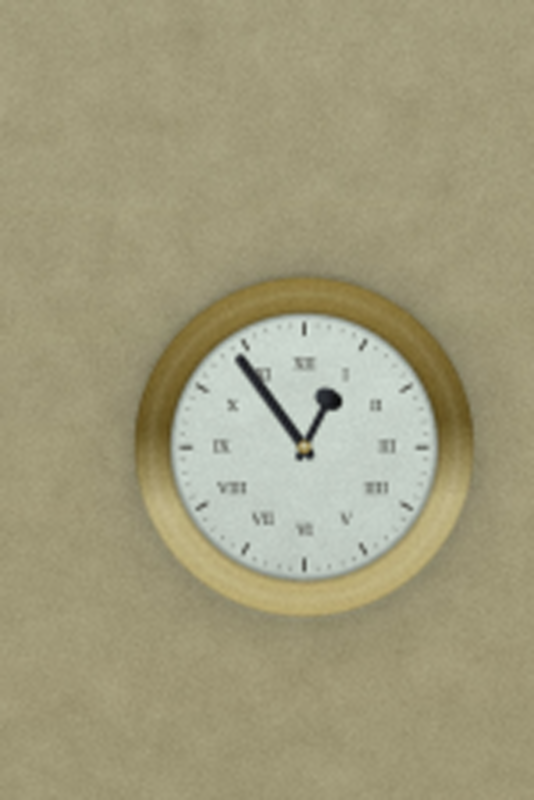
12,54
